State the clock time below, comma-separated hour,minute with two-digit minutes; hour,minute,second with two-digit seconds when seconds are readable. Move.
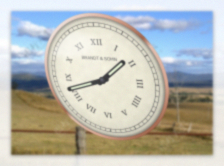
1,42
